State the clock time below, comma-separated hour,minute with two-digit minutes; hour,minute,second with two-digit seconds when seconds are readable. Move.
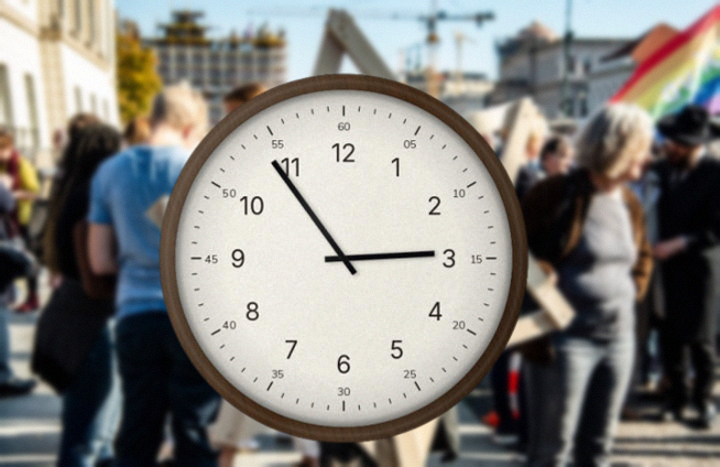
2,54
